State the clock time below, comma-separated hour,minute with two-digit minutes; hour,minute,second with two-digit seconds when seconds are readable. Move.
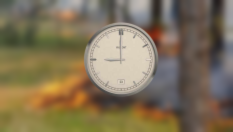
9,00
